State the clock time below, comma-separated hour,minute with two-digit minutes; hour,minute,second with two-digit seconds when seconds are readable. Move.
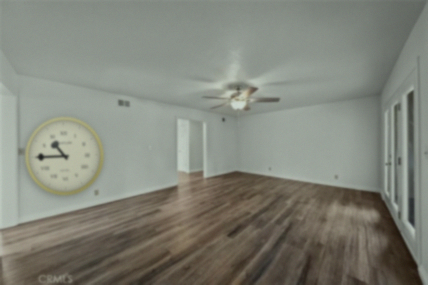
10,45
